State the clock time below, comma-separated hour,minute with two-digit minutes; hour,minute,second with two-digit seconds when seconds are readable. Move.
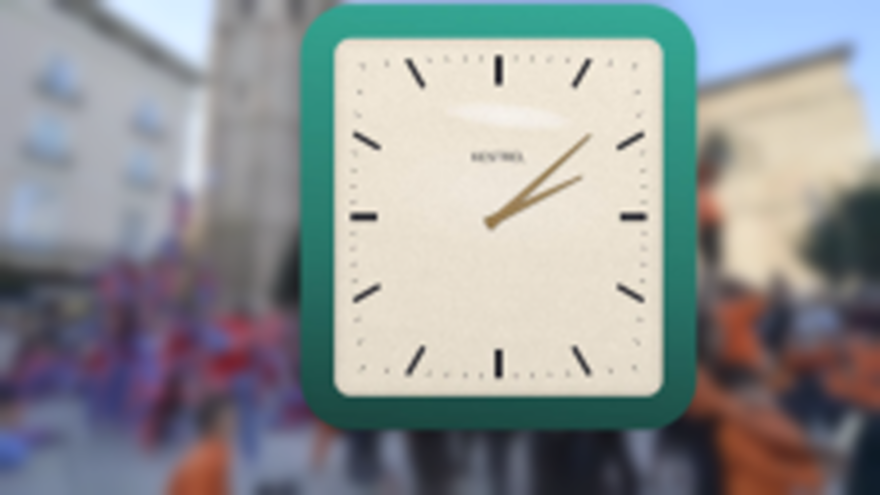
2,08
